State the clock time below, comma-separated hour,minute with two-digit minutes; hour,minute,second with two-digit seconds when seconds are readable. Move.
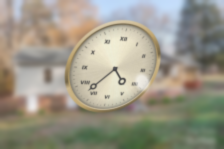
4,37
